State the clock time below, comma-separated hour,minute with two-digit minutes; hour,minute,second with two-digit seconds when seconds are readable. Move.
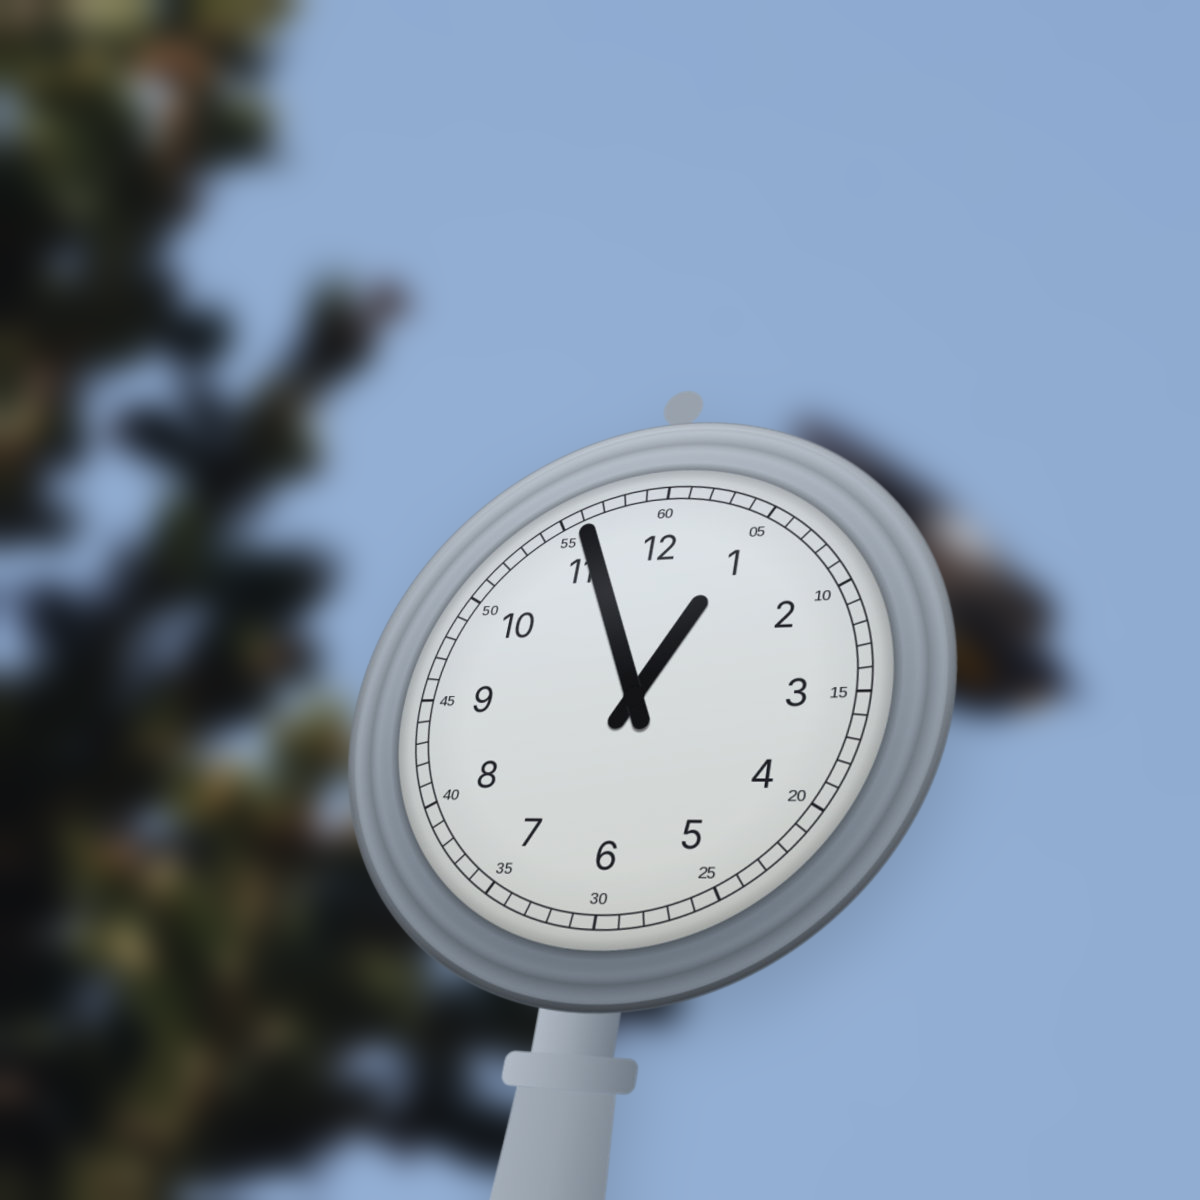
12,56
